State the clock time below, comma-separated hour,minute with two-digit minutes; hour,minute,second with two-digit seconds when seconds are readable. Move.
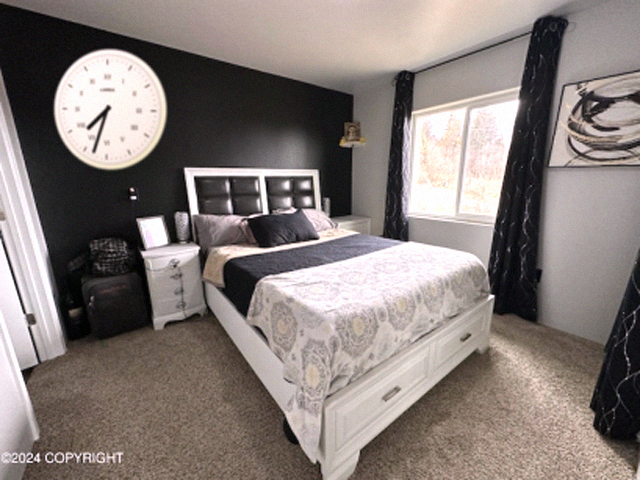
7,33
